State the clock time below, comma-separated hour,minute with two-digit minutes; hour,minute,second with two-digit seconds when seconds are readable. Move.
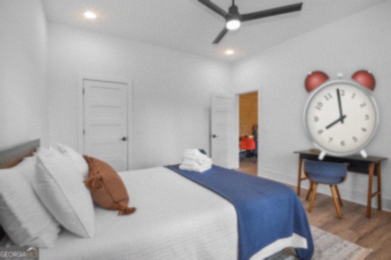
7,59
